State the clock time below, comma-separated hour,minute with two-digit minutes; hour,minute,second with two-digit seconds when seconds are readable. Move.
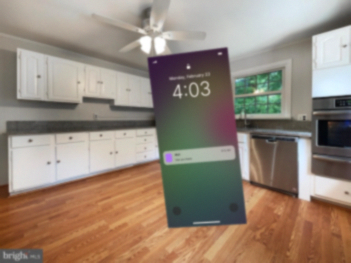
4,03
